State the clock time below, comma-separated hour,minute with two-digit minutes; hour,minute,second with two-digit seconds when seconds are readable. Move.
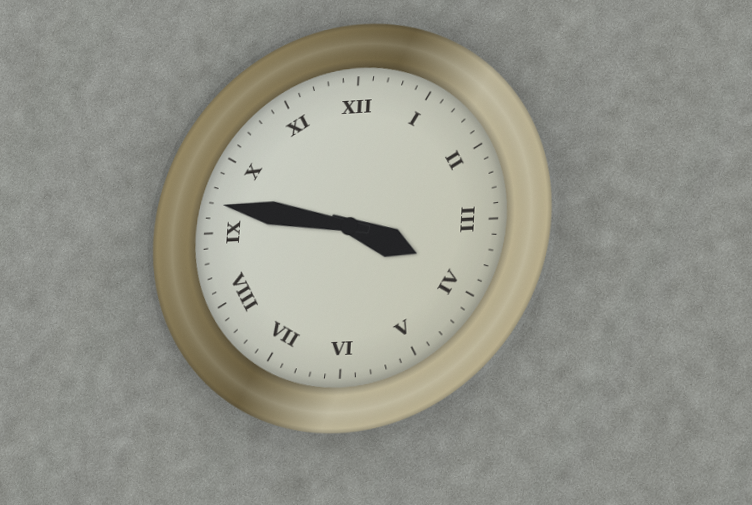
3,47
